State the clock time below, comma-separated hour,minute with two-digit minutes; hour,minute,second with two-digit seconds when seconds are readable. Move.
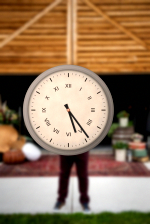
5,24
